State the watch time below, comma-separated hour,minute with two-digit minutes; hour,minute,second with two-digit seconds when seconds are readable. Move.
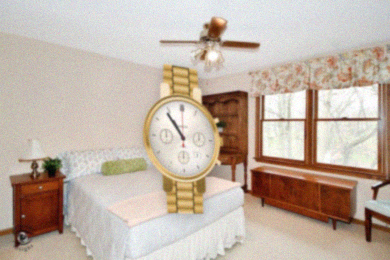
10,54
